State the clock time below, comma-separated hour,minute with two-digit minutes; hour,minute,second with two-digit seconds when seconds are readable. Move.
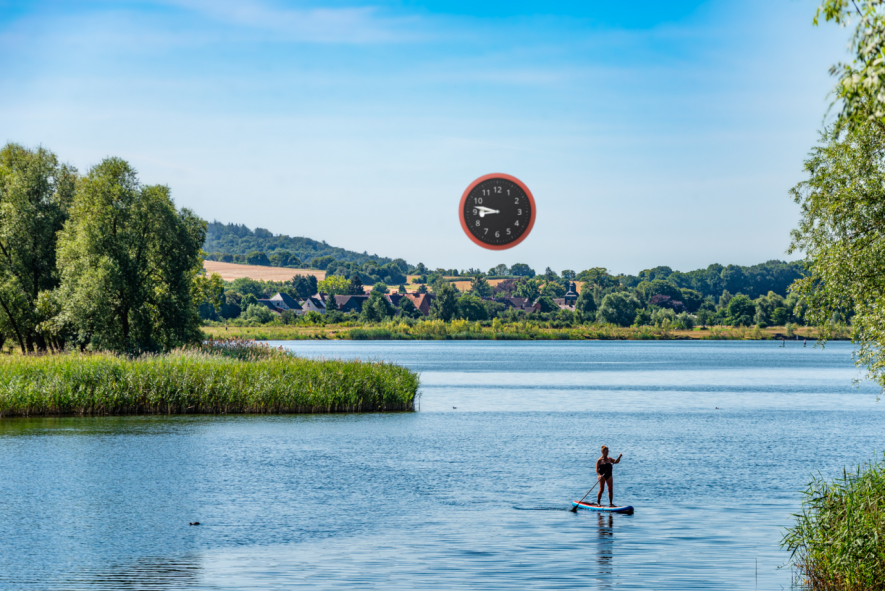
8,47
